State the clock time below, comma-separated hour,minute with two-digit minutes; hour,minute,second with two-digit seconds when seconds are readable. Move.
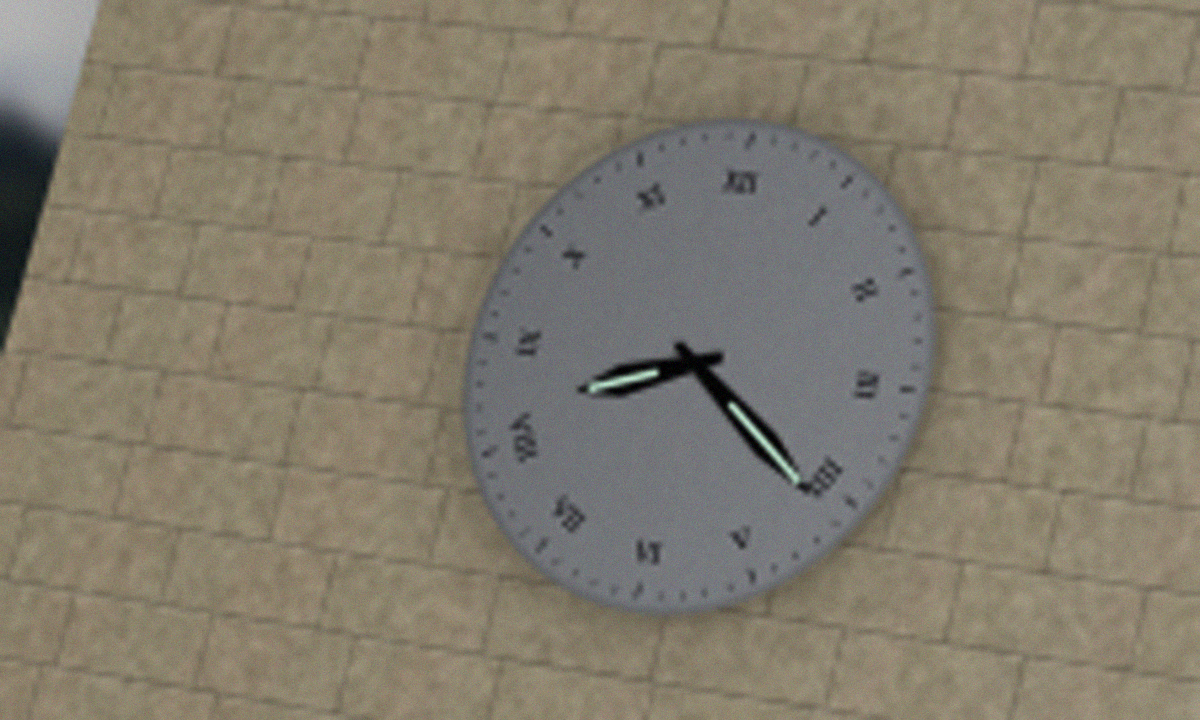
8,21
